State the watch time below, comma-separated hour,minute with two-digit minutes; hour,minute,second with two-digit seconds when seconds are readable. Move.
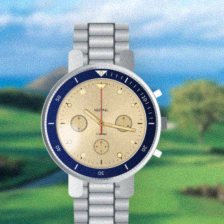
10,17
